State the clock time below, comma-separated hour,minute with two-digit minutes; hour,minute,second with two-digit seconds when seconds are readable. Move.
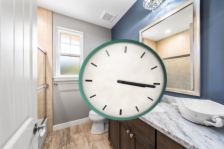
3,16
